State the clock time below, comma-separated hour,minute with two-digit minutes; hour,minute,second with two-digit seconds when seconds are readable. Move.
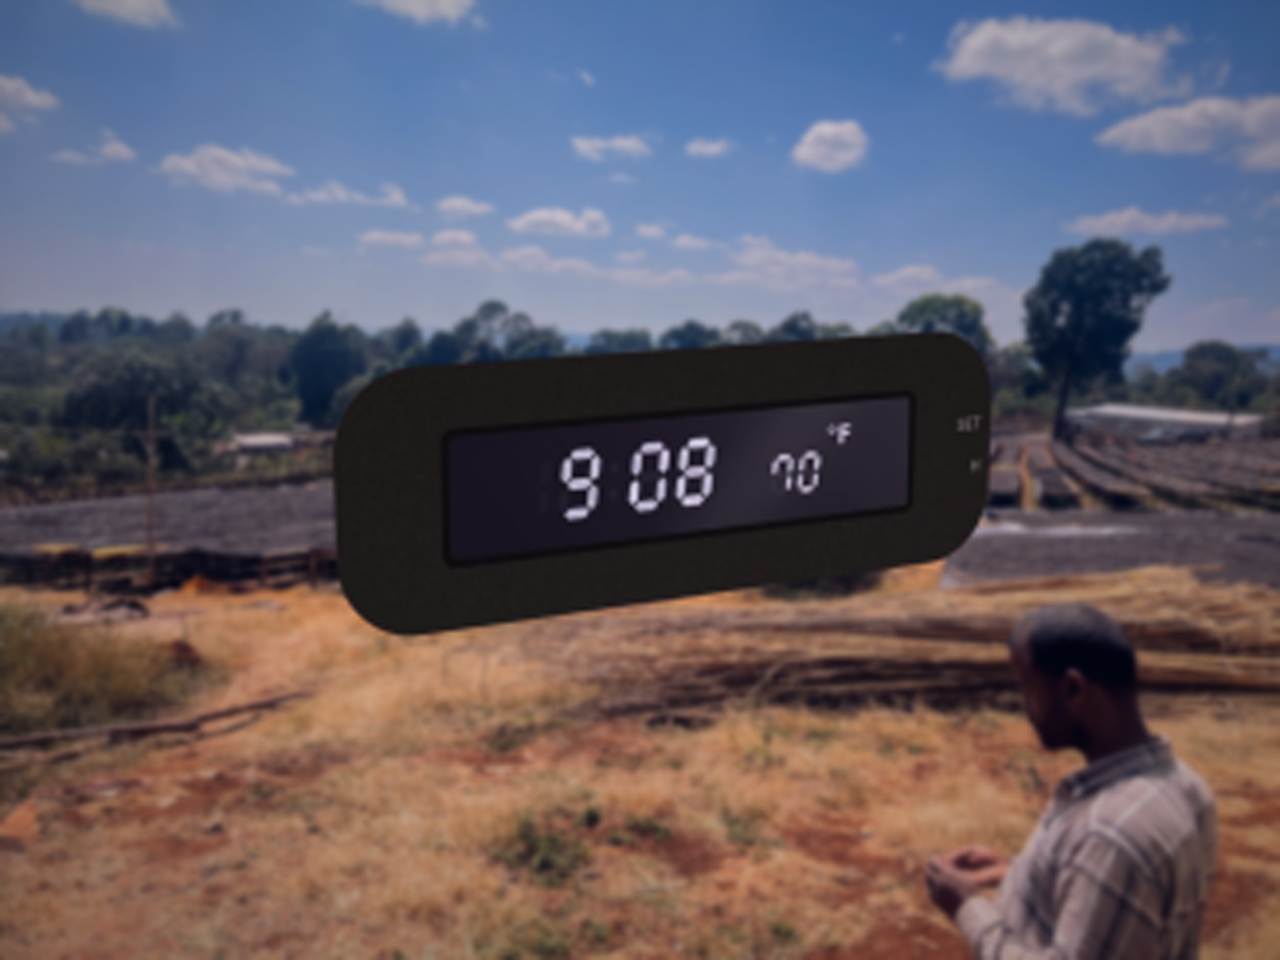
9,08
